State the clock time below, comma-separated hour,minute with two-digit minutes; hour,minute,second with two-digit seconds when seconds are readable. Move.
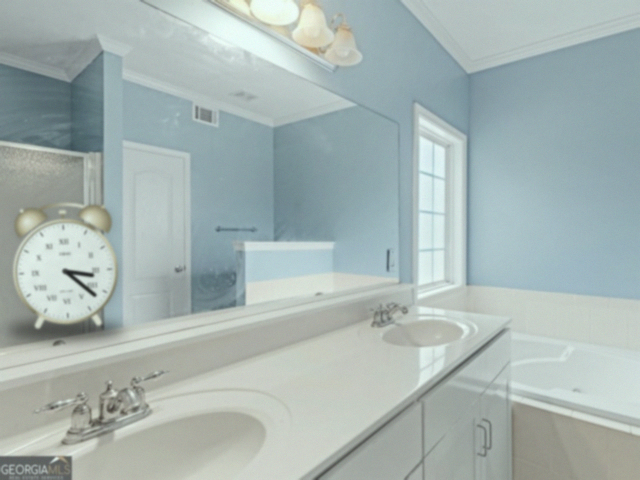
3,22
